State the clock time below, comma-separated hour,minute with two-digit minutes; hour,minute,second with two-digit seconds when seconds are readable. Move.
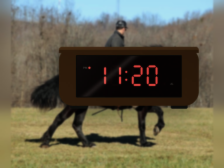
11,20
